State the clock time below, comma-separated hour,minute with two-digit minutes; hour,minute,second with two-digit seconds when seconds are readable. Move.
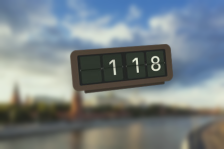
1,18
